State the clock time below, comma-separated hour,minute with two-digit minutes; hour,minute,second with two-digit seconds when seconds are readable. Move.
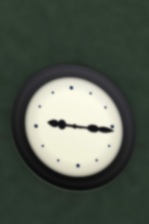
9,16
